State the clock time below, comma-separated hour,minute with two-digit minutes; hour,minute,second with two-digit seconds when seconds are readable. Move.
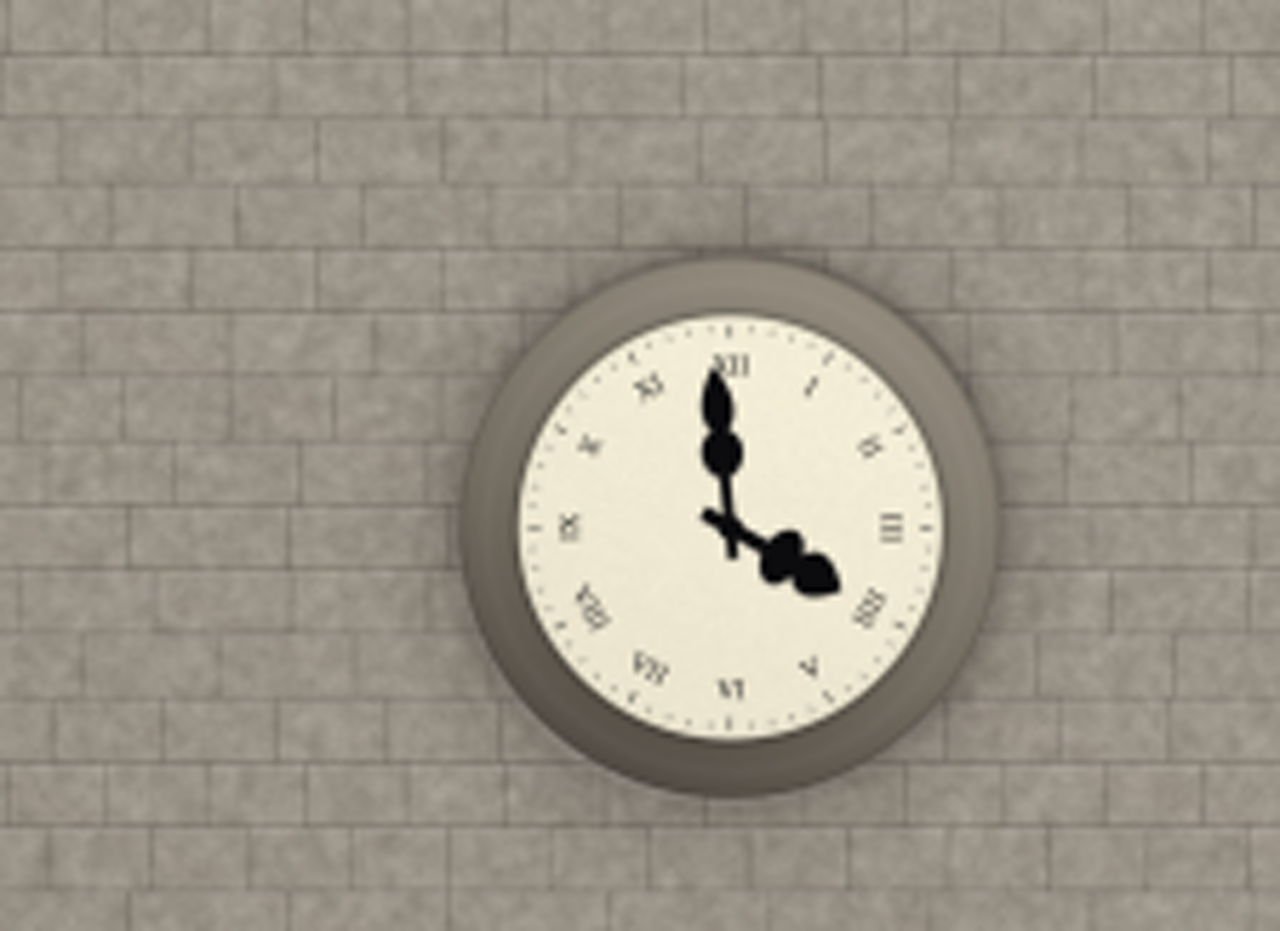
3,59
